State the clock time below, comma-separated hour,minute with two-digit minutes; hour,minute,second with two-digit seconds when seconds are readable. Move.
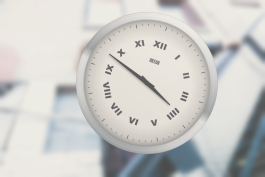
3,48
